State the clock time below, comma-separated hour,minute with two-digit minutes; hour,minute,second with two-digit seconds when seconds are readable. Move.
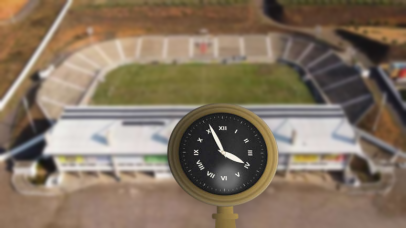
3,56
